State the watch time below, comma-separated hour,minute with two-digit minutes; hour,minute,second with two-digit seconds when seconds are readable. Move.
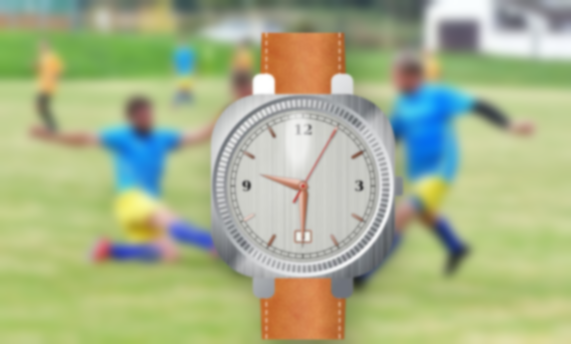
9,30,05
